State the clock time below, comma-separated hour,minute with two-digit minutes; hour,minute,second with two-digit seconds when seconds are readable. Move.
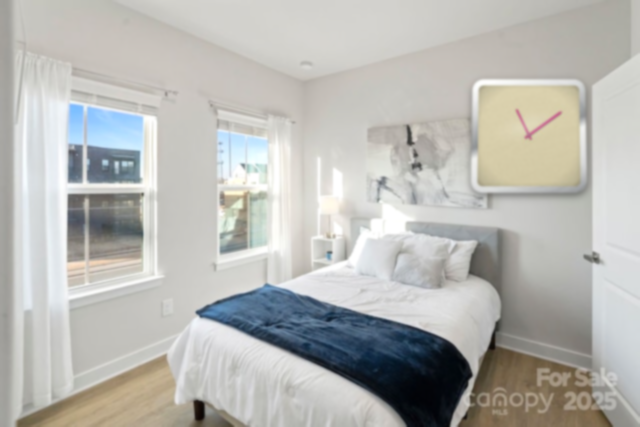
11,09
